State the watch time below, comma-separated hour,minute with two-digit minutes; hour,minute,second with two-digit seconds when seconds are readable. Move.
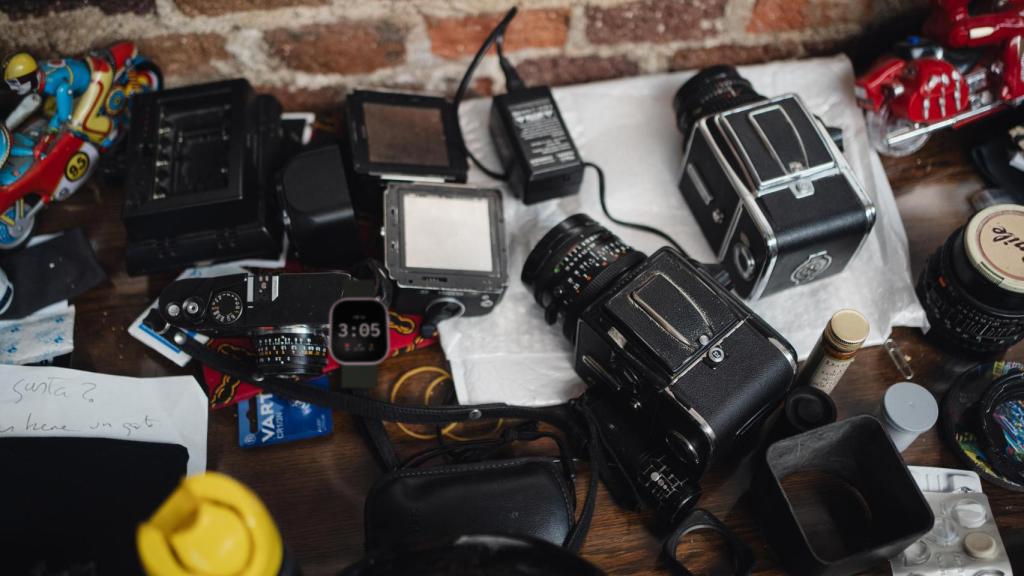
3,05
